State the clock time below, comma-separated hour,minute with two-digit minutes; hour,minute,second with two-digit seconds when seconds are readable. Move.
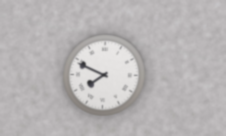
7,49
